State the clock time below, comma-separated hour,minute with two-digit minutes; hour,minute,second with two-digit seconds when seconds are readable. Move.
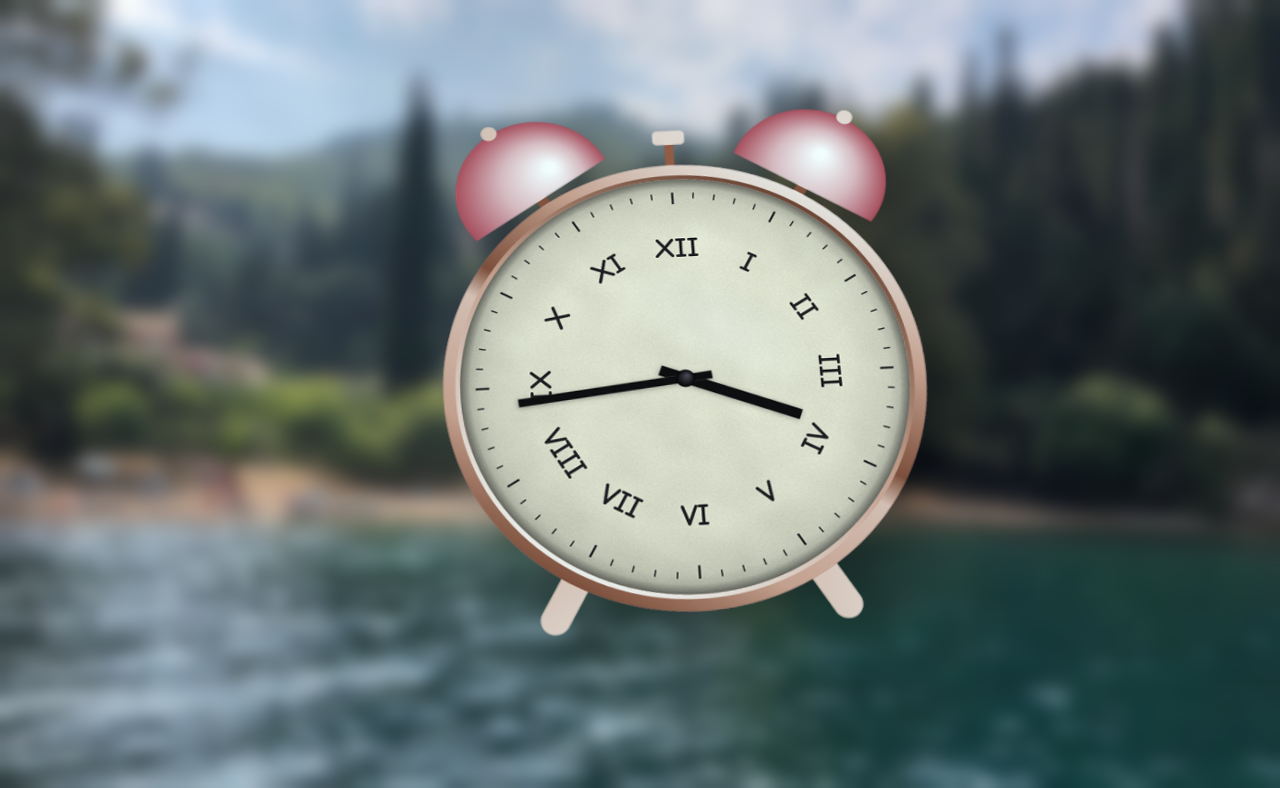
3,44
